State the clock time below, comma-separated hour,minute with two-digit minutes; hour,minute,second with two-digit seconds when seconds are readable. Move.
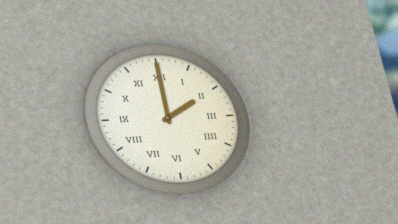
2,00
